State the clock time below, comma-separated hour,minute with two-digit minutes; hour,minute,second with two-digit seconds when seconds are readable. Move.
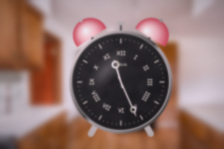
11,26
